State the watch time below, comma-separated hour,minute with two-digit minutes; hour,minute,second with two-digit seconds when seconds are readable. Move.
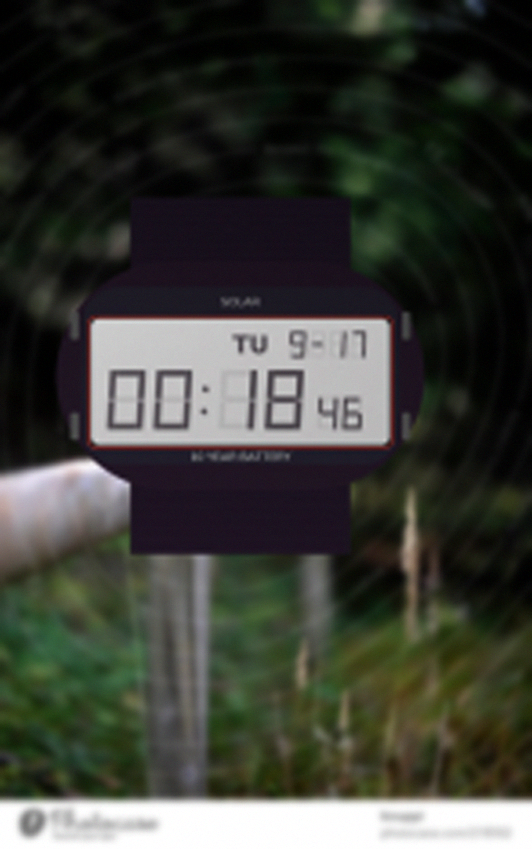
0,18,46
